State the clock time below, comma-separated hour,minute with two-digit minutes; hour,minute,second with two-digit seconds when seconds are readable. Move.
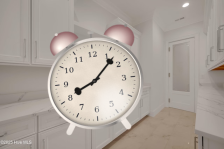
8,07
